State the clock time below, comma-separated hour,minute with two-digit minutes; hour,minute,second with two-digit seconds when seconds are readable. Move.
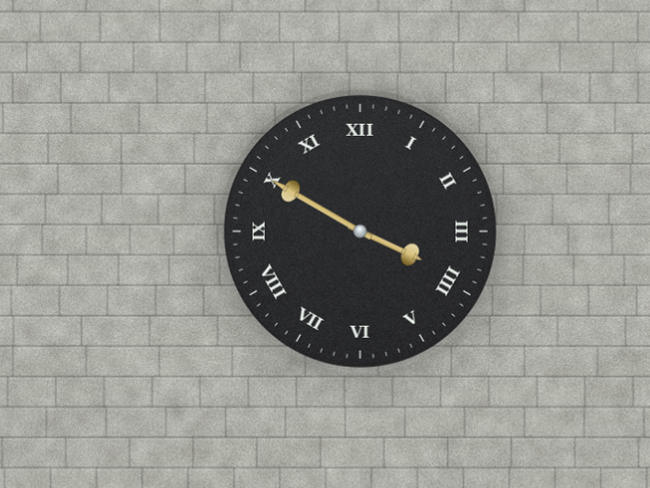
3,50
